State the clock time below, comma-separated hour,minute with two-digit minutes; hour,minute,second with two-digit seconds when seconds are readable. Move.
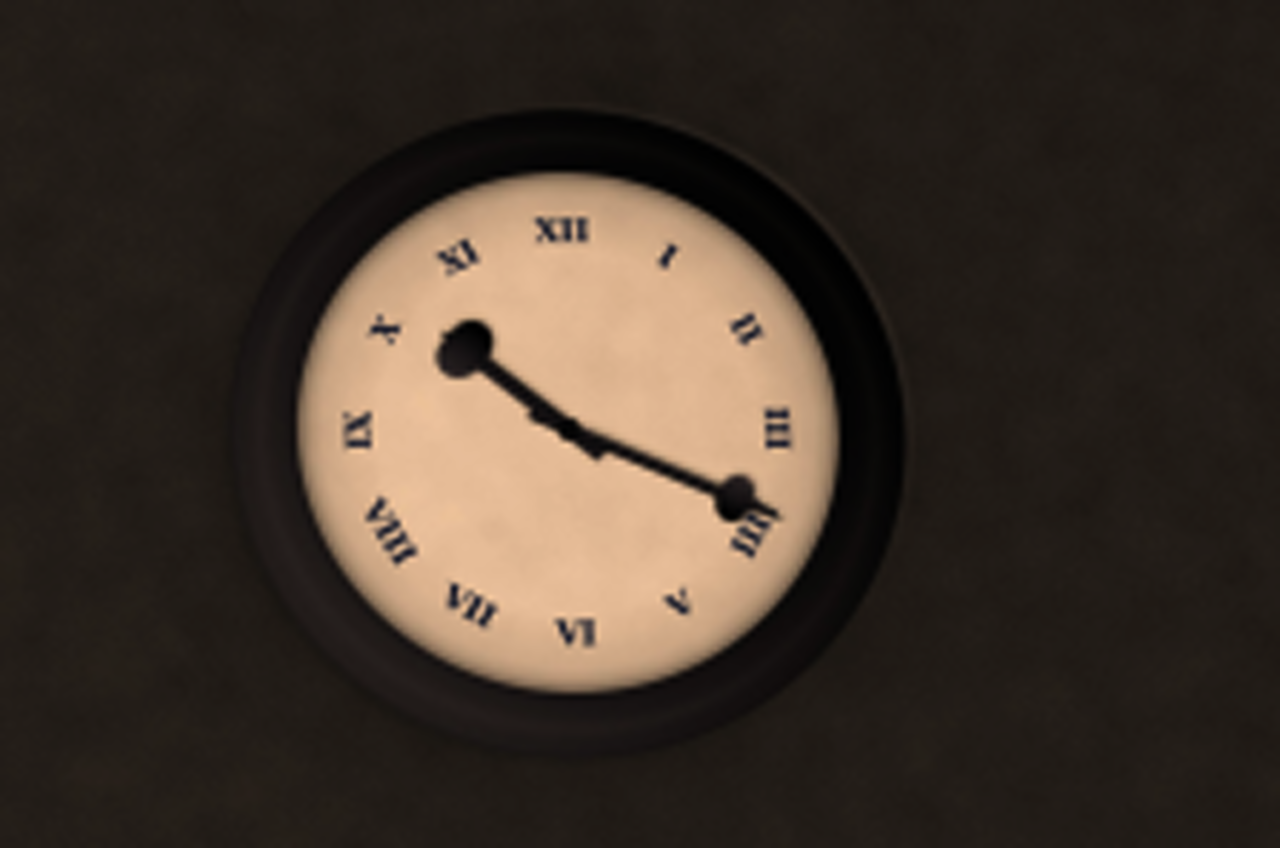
10,19
